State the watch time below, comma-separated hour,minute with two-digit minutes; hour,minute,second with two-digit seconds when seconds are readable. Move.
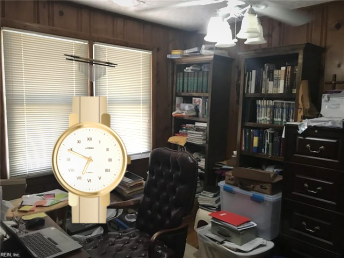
6,49
